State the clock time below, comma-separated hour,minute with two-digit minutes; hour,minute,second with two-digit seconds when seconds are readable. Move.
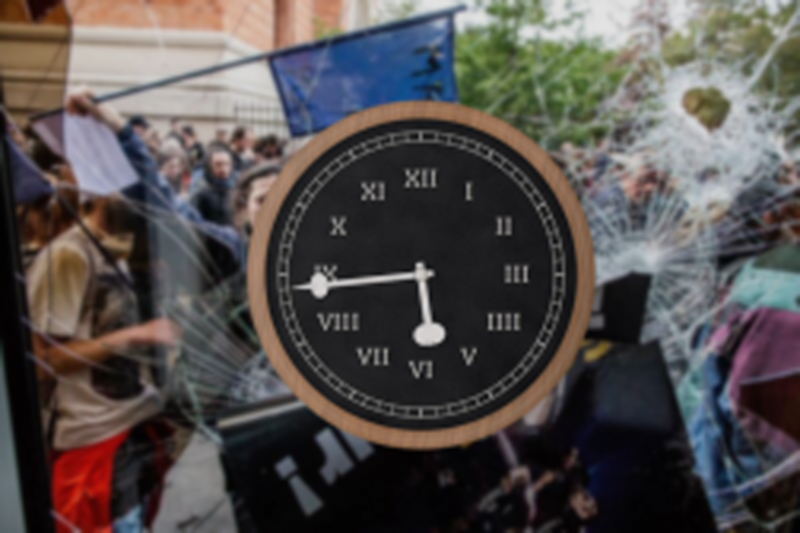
5,44
